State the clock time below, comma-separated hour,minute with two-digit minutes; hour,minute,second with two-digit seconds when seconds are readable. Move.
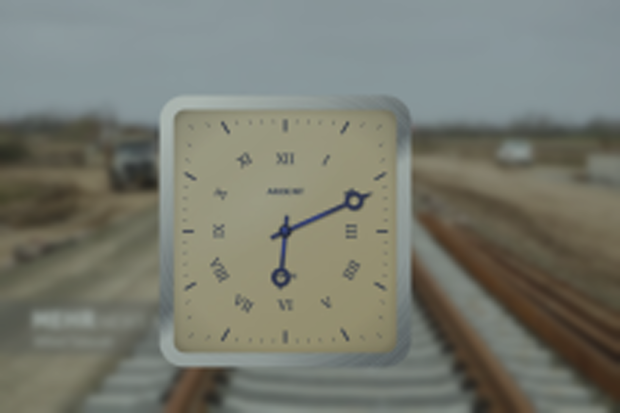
6,11
